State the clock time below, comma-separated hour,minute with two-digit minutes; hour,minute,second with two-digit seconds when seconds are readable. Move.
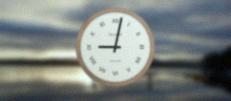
9,02
